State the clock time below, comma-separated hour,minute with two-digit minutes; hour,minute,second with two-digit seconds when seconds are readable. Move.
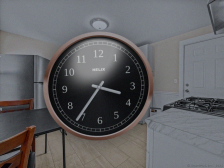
3,36
